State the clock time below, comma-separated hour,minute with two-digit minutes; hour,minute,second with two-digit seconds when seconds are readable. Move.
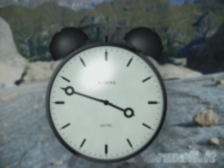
3,48
